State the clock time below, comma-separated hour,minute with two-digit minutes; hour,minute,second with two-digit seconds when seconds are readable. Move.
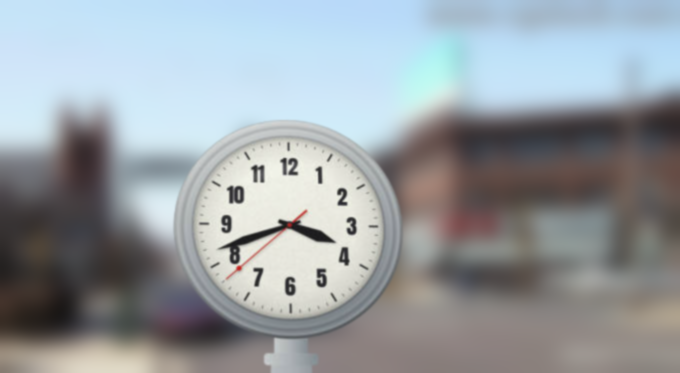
3,41,38
